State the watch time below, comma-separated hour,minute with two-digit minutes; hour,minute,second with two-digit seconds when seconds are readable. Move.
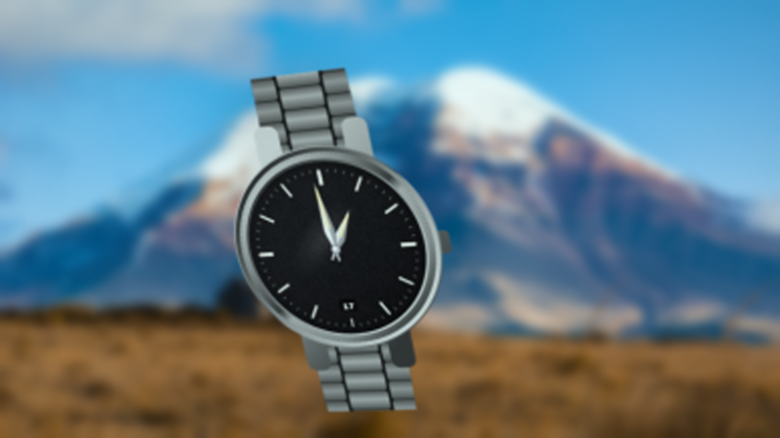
12,59
